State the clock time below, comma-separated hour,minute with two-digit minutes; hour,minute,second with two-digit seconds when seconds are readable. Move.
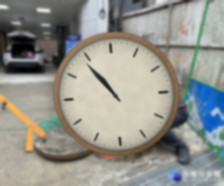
10,54
